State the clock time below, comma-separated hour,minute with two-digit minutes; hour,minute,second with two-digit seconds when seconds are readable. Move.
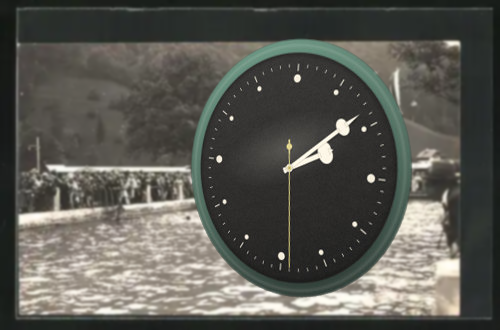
2,08,29
